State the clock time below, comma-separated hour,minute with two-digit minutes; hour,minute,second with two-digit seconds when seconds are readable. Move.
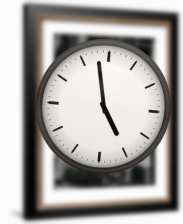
4,58
